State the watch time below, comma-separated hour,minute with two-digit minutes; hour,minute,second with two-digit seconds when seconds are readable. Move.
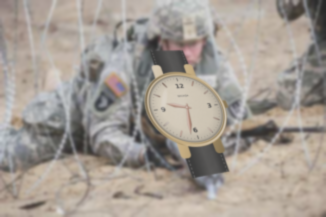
9,32
